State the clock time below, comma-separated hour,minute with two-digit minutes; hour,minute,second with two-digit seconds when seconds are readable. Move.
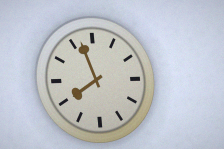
7,57
